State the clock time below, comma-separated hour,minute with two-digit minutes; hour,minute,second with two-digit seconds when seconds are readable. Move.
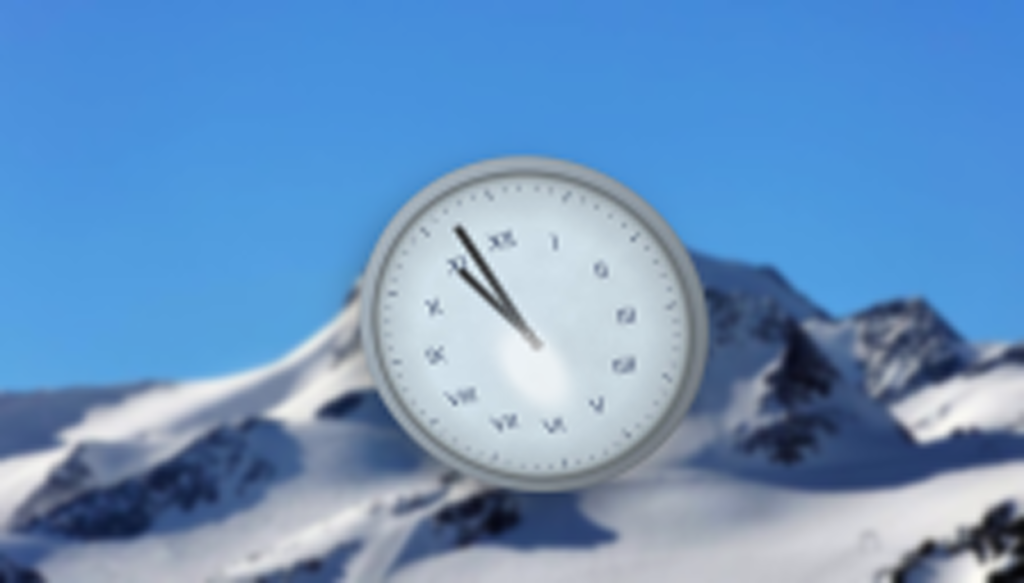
10,57
